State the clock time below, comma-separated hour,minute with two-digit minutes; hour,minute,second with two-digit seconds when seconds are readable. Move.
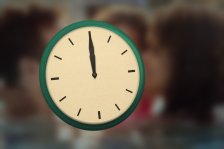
12,00
